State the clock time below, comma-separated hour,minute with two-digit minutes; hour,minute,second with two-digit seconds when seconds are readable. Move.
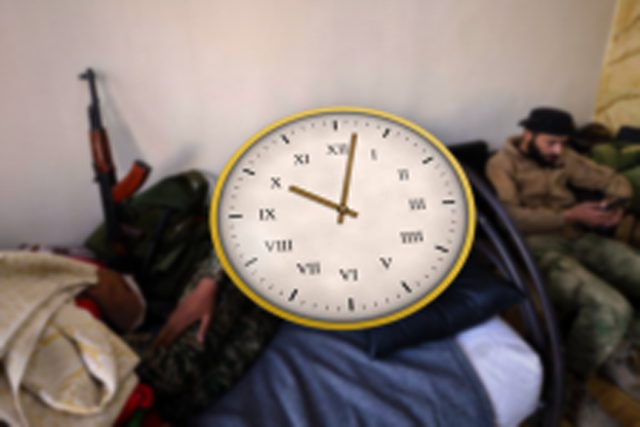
10,02
